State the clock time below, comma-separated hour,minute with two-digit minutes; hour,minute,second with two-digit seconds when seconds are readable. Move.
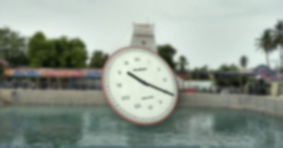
10,20
